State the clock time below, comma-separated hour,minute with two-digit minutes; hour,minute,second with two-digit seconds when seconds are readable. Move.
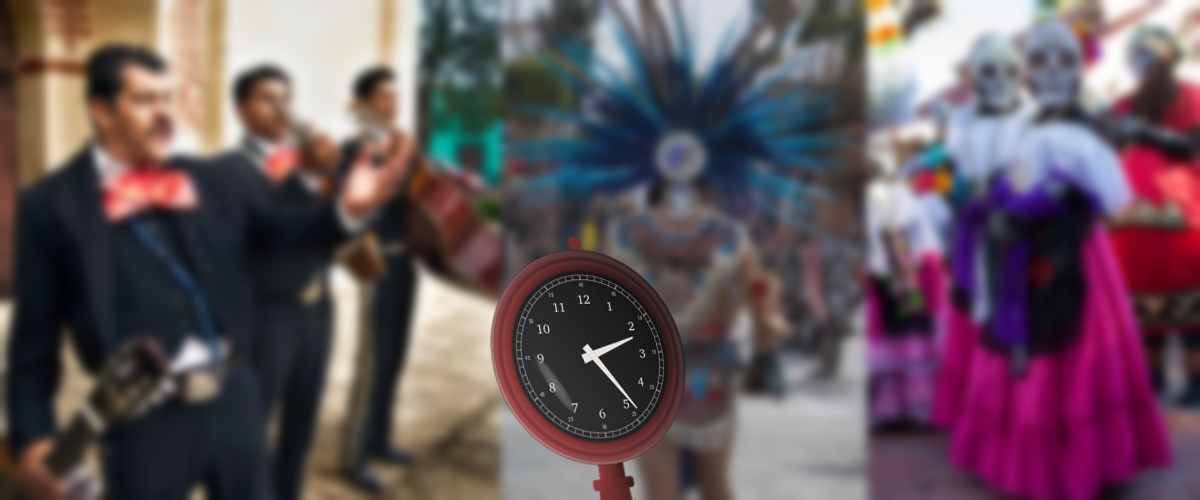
2,24
